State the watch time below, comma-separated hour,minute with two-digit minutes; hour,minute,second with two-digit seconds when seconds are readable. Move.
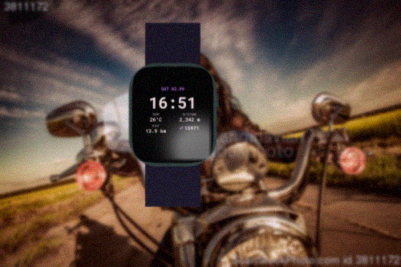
16,51
